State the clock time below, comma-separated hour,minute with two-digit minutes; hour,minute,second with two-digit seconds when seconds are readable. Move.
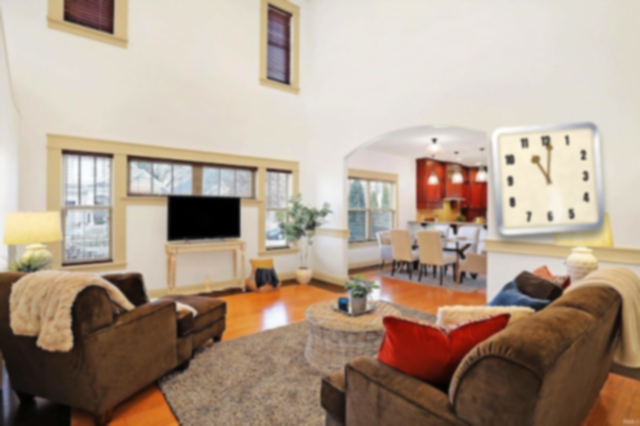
11,01
